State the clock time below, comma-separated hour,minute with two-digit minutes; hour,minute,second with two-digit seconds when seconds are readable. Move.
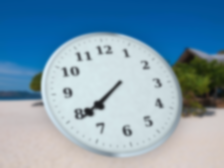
7,39
